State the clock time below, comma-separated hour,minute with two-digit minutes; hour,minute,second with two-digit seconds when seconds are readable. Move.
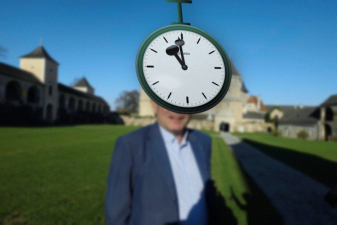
10,59
